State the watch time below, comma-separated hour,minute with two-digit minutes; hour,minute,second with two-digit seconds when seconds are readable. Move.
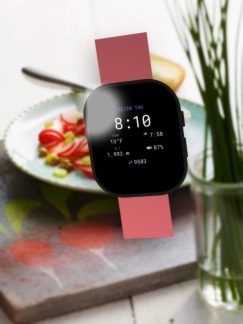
8,10
